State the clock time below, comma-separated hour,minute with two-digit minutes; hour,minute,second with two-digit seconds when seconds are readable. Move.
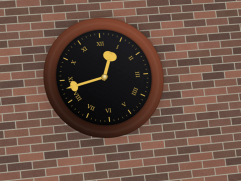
12,43
